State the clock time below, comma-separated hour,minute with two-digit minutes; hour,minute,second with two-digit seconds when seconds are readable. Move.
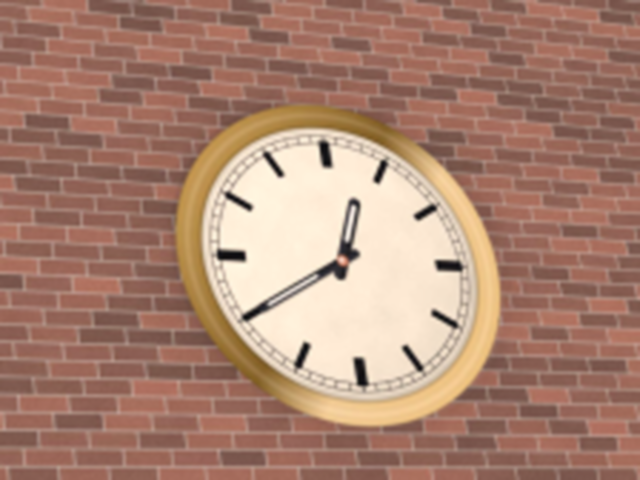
12,40
